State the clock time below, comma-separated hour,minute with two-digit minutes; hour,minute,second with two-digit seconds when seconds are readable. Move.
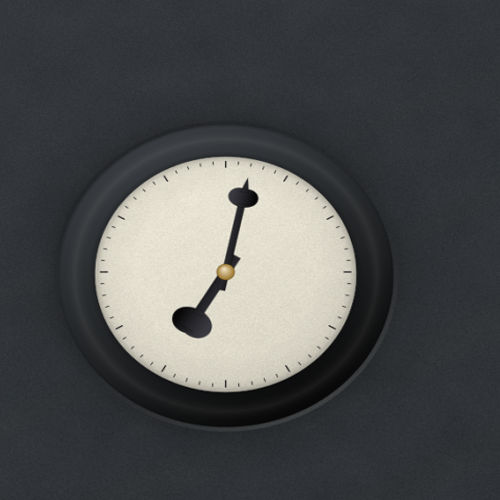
7,02
